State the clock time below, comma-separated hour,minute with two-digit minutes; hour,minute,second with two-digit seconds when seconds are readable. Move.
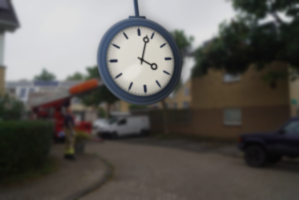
4,03
